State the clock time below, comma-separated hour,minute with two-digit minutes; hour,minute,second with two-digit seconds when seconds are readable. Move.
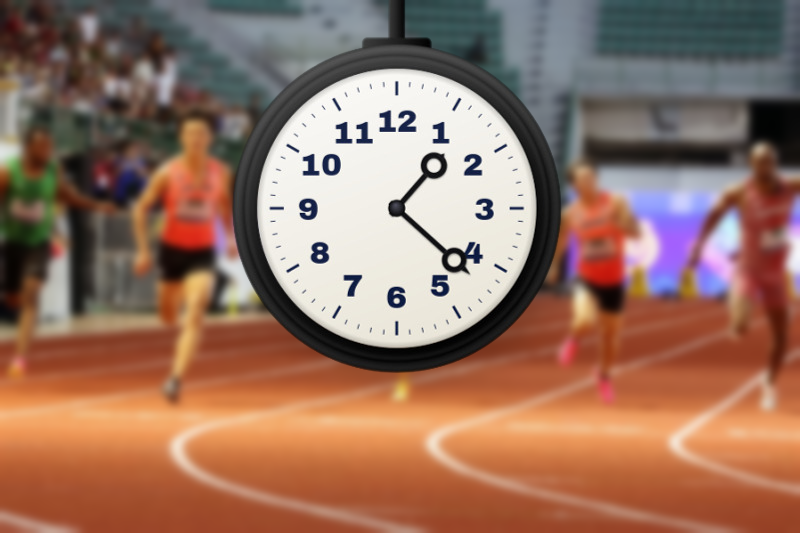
1,22
